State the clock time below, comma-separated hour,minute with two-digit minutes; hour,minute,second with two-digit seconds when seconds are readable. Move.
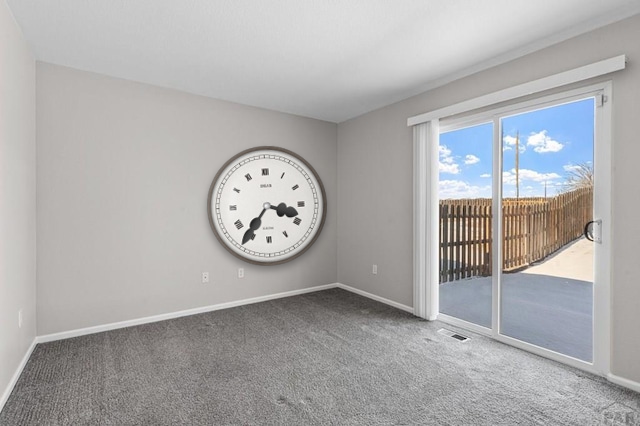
3,36
